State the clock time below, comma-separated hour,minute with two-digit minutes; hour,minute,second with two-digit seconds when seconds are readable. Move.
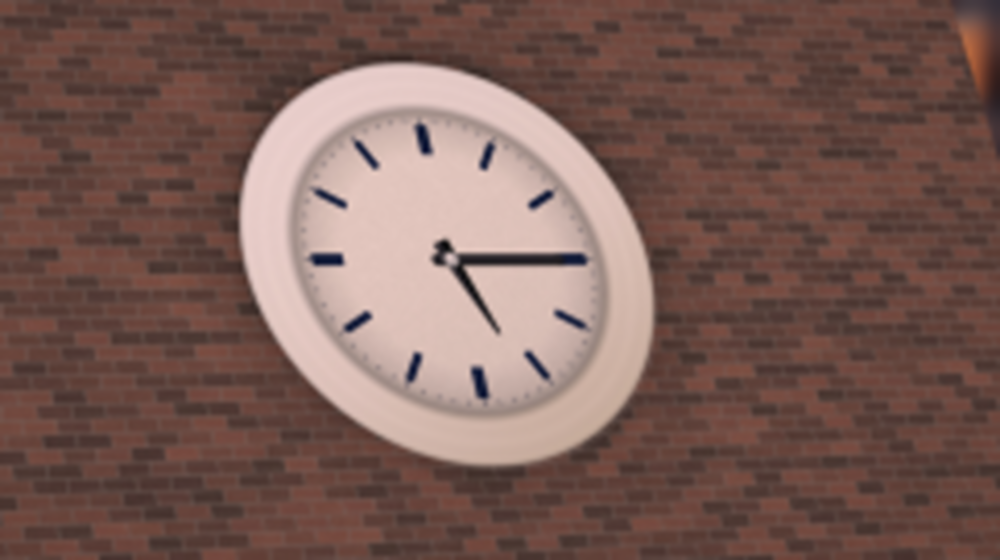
5,15
